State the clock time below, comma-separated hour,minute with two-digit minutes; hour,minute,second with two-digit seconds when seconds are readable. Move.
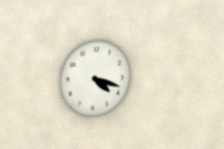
4,18
